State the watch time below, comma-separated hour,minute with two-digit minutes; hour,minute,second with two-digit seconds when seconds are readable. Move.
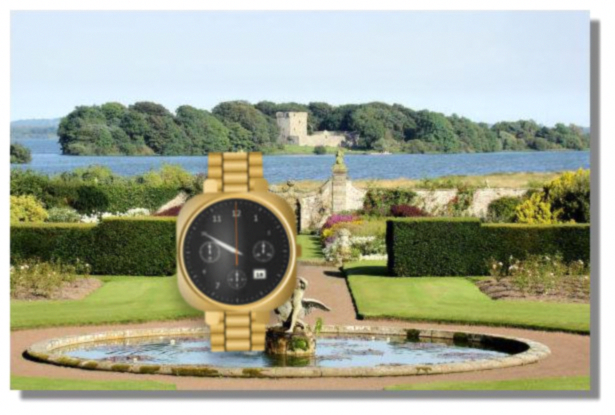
9,50
